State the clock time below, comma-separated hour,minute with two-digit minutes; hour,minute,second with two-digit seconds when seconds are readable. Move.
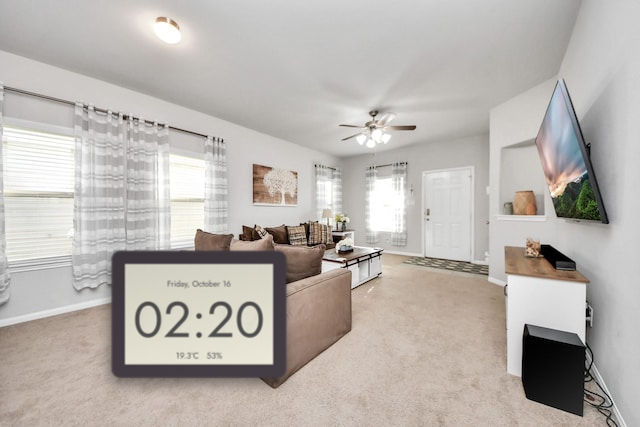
2,20
